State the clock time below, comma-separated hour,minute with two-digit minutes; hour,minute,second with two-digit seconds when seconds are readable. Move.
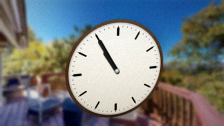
10,55
